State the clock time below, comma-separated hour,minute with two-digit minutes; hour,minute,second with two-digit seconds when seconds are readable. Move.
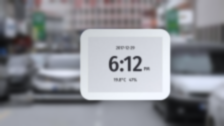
6,12
